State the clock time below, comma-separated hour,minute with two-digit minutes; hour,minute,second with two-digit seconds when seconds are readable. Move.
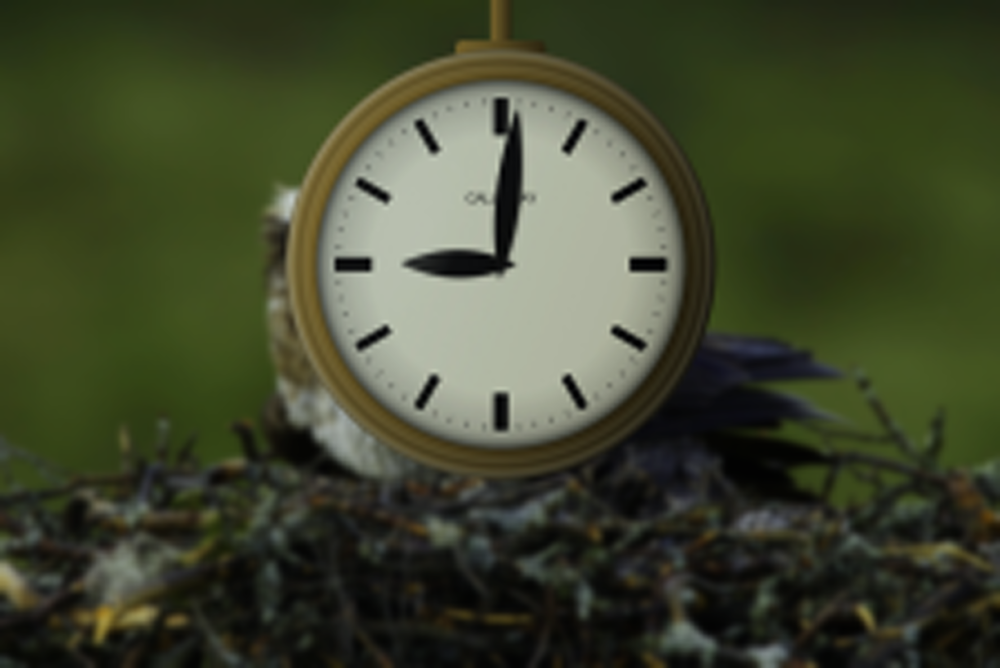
9,01
